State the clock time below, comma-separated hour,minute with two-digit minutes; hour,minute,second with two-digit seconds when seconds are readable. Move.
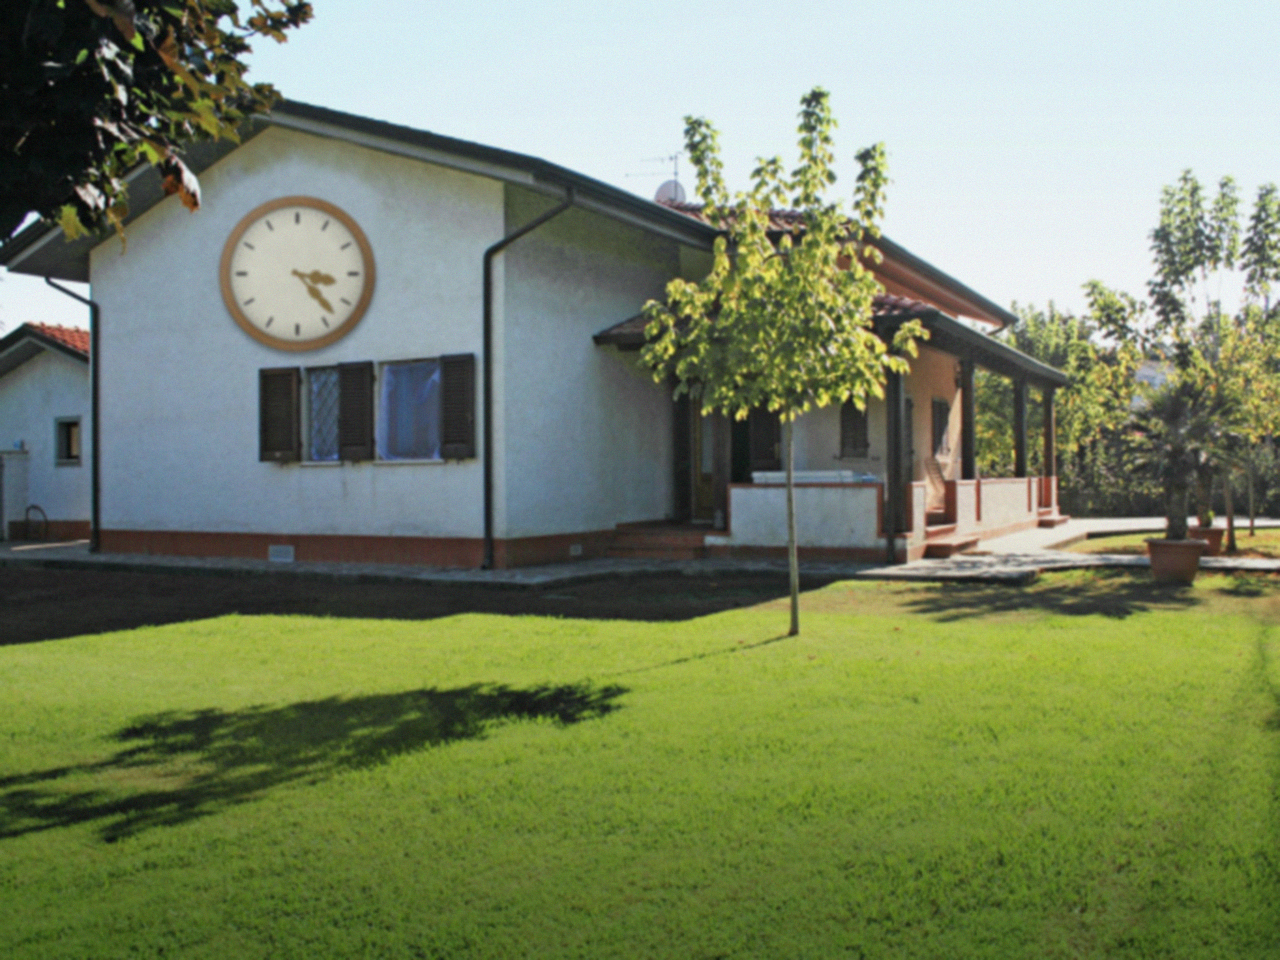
3,23
